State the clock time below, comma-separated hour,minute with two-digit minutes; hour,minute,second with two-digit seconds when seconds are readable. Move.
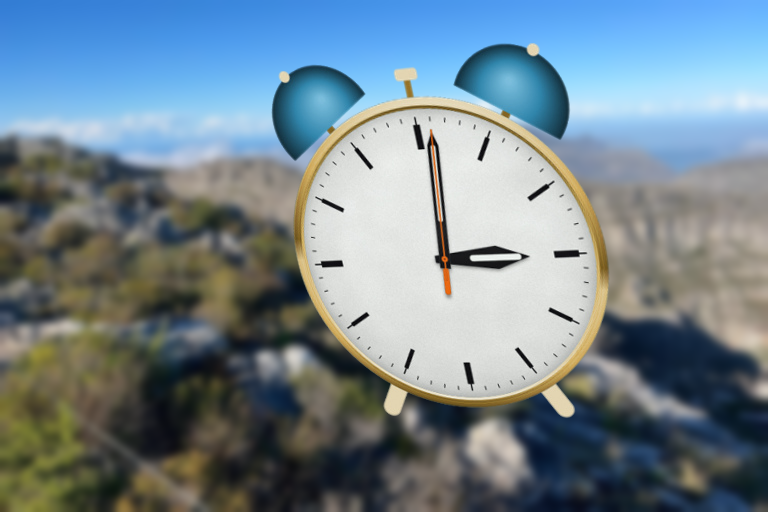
3,01,01
